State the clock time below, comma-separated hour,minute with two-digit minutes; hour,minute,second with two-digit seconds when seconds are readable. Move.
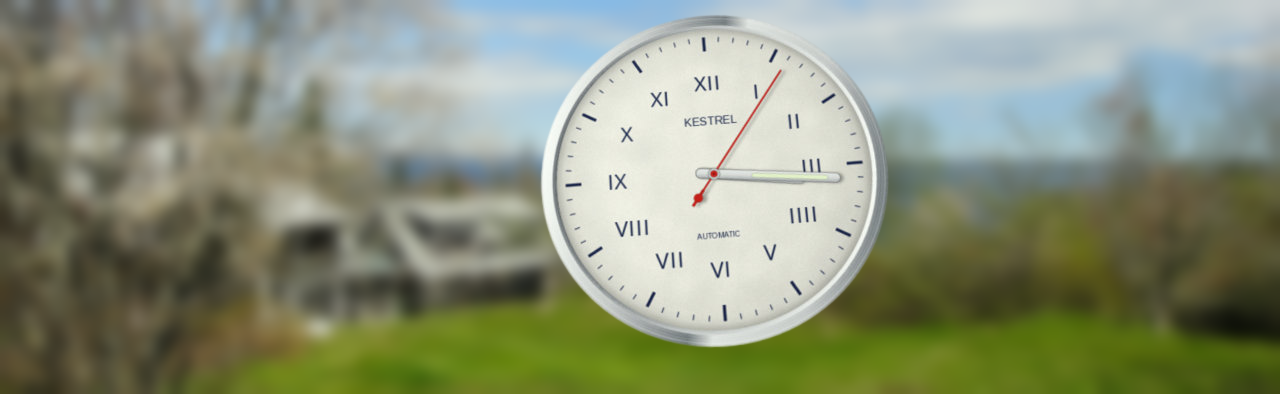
3,16,06
